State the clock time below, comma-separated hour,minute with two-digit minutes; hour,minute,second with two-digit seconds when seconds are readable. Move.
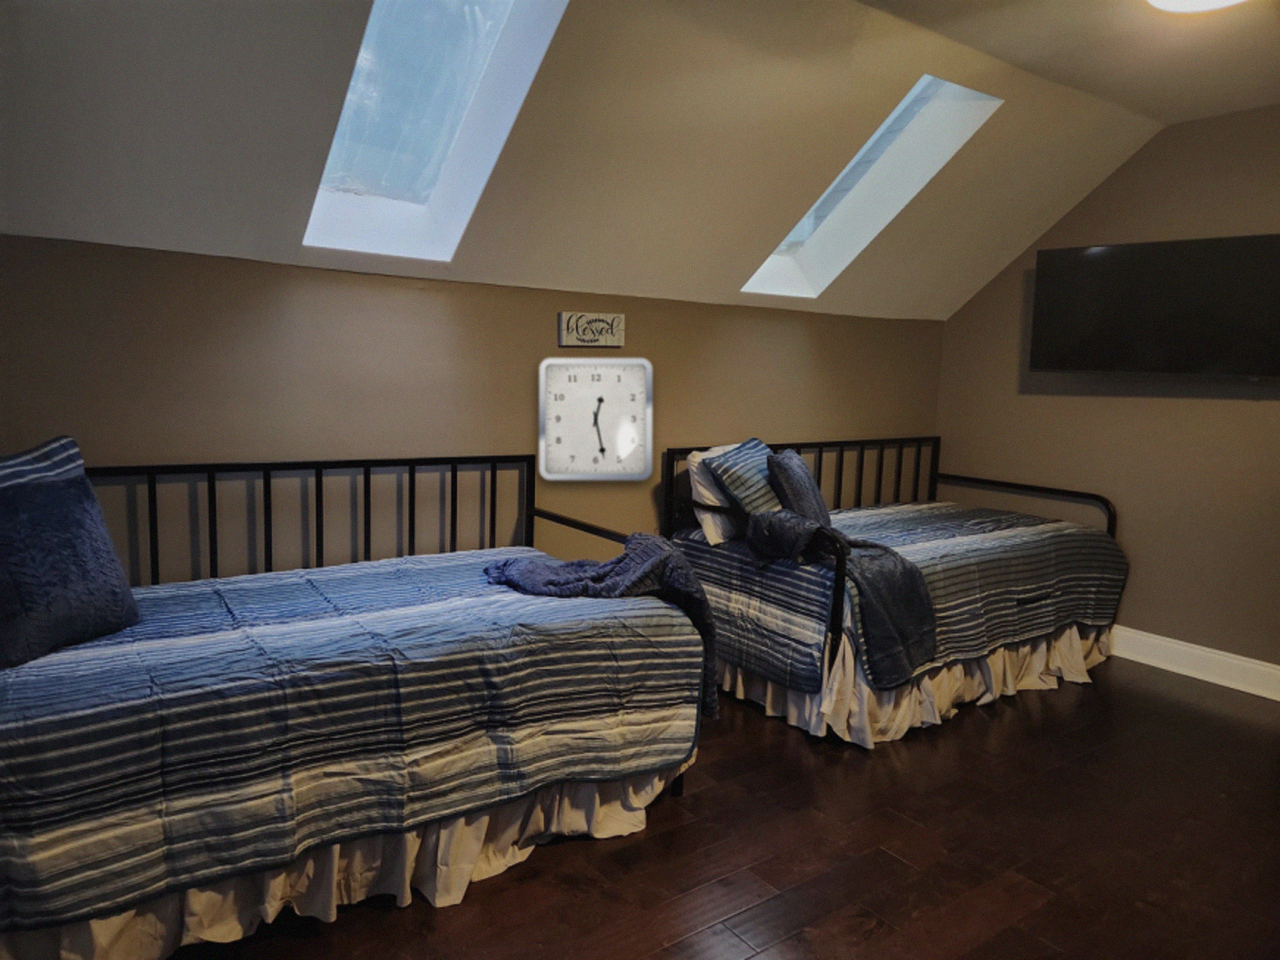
12,28
